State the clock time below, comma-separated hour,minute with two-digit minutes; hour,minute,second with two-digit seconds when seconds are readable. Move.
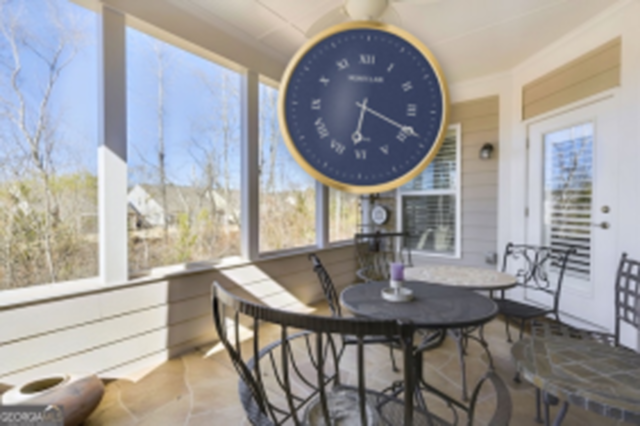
6,19
